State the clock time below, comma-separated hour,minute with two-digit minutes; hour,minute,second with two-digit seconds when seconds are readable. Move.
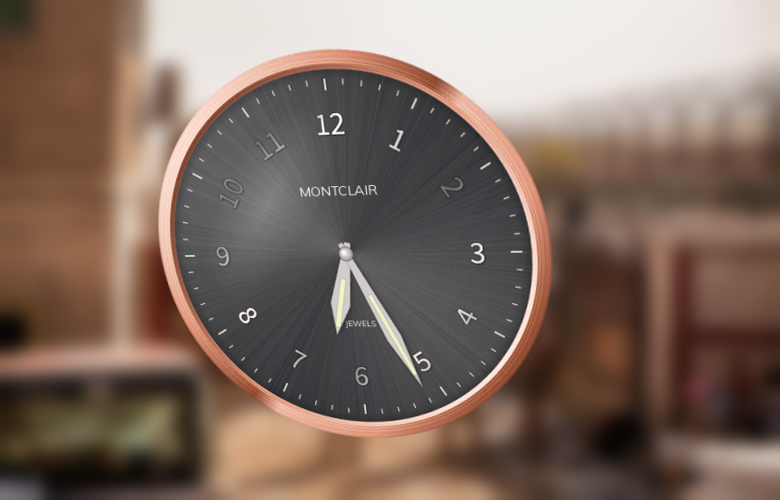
6,26
